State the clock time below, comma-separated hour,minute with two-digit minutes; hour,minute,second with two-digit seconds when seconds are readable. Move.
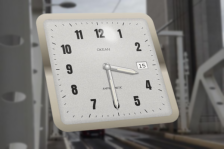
3,30
